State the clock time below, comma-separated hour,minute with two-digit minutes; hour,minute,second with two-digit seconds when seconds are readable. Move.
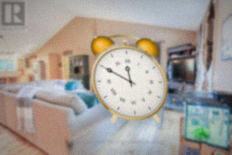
11,50
